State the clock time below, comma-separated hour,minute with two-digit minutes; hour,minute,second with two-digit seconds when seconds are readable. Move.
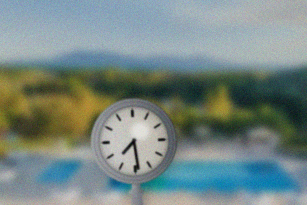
7,29
